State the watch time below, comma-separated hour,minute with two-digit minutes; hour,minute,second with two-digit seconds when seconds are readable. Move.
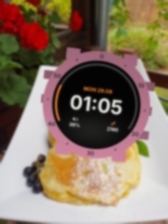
1,05
